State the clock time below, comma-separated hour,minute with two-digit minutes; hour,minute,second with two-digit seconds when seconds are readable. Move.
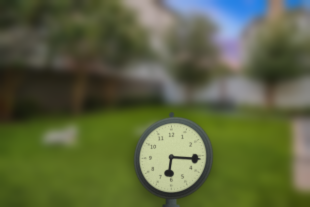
6,16
